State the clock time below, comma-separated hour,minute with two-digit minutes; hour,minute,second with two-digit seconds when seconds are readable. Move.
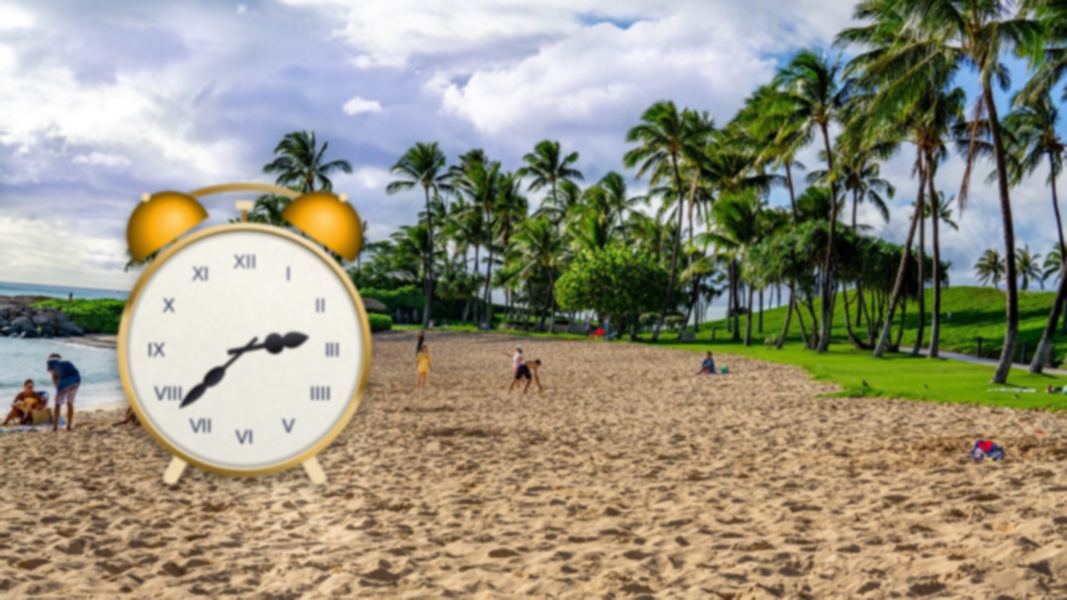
2,38
